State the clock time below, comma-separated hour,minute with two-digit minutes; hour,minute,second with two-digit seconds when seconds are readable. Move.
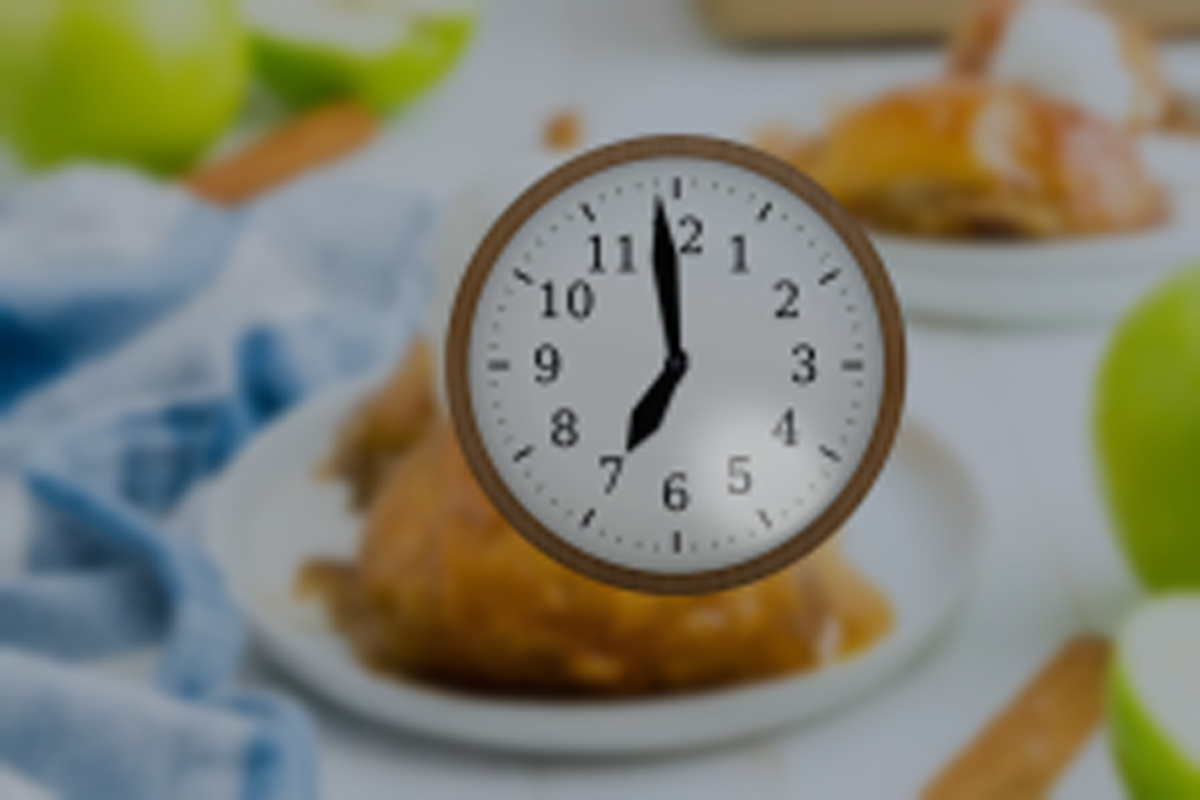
6,59
